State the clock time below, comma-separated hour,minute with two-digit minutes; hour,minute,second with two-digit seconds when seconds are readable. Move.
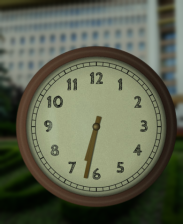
6,32
